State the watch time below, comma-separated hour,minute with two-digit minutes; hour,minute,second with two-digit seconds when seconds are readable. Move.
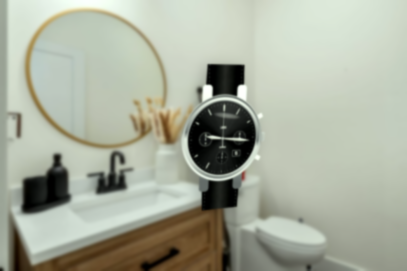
9,16
